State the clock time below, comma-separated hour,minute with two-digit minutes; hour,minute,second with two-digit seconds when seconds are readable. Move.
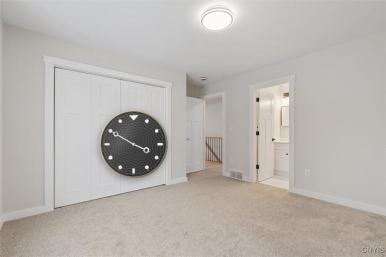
3,50
